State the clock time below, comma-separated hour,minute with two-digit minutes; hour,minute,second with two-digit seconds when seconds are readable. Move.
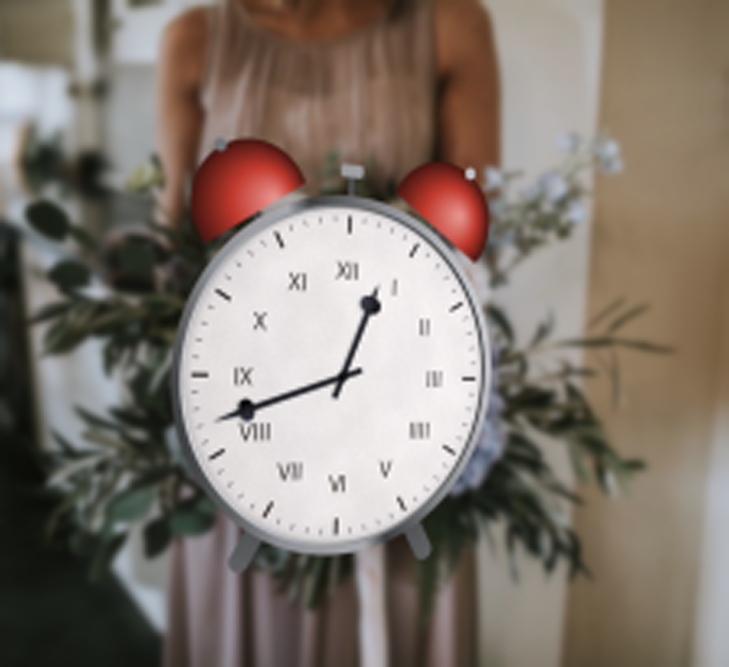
12,42
